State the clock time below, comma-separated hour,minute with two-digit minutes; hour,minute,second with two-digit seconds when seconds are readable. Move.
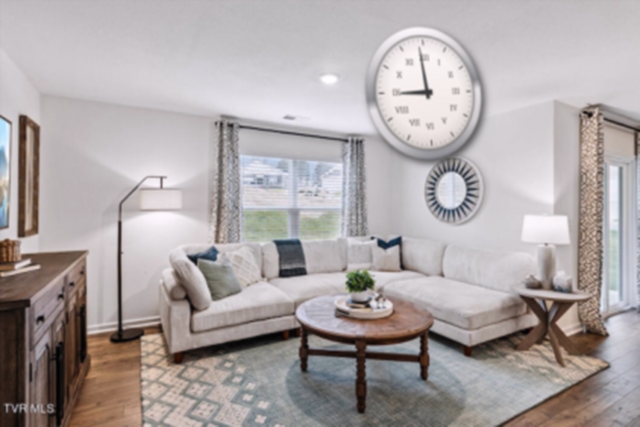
8,59
